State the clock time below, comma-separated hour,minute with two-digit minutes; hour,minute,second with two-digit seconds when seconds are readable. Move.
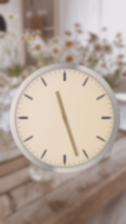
11,27
